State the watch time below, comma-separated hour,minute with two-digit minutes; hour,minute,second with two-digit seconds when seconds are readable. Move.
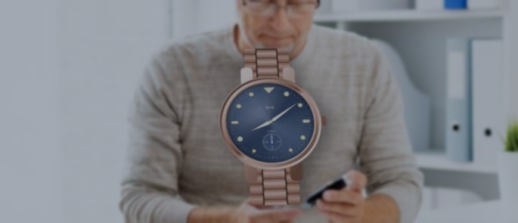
8,09
